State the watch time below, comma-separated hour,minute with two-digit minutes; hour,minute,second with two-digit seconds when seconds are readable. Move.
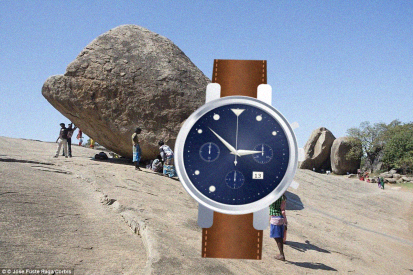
2,52
